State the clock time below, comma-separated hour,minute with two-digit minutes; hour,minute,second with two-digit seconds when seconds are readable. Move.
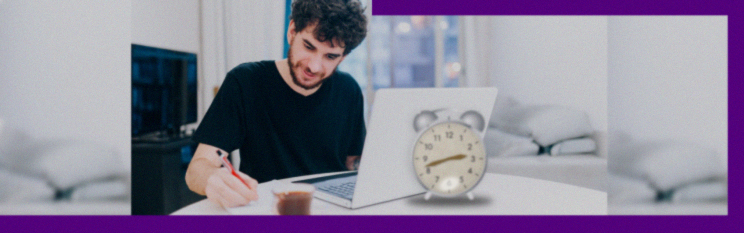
2,42
